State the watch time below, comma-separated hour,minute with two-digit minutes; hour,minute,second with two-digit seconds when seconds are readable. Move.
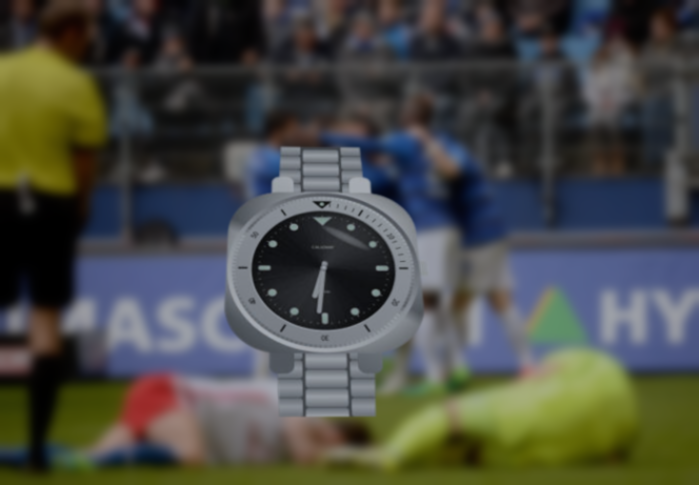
6,31
